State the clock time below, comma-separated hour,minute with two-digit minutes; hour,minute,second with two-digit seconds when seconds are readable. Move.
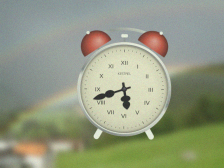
5,42
